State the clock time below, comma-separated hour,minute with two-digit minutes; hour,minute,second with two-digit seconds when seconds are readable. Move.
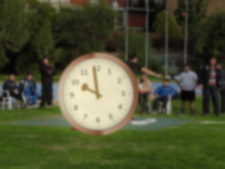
9,59
